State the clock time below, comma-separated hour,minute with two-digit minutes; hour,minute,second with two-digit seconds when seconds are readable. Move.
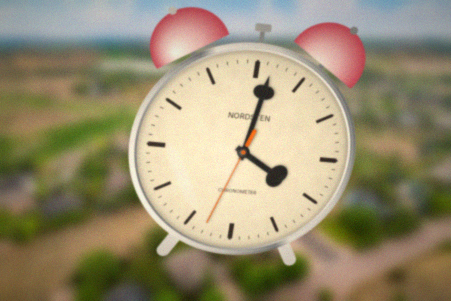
4,01,33
